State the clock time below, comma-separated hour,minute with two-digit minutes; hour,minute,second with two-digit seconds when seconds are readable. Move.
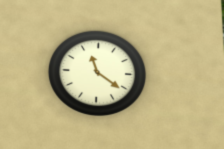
11,21
